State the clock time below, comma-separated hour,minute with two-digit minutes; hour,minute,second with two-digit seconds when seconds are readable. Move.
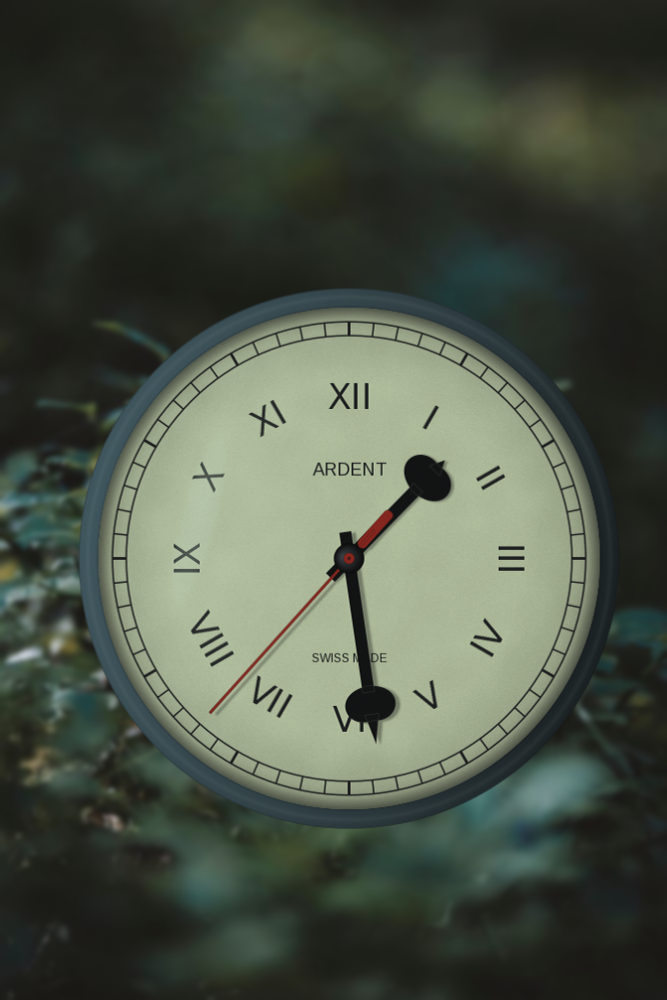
1,28,37
